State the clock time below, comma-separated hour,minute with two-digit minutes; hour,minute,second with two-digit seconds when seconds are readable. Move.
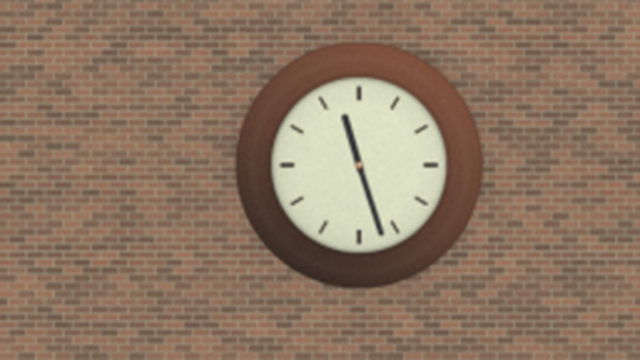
11,27
